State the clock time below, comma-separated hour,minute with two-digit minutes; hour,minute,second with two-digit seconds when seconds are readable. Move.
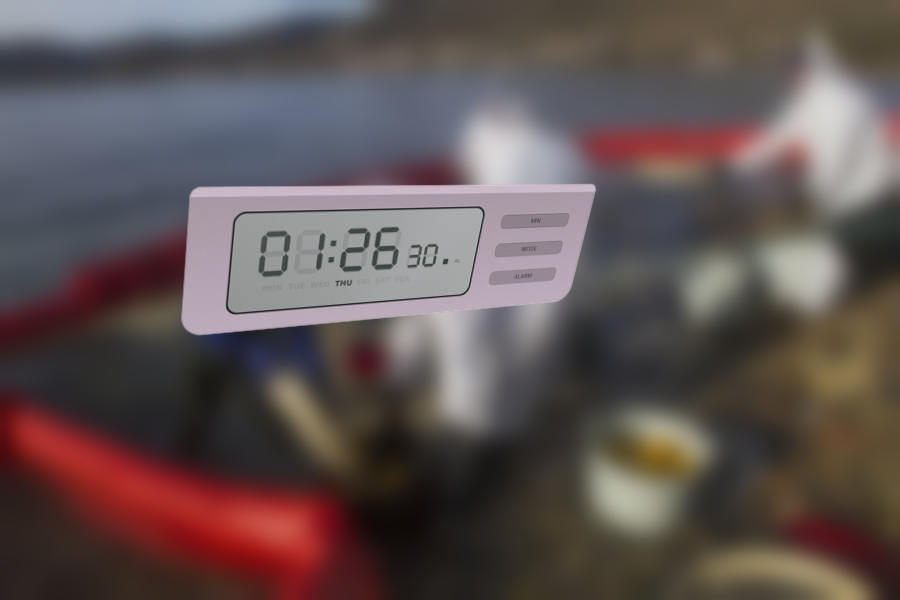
1,26,30
